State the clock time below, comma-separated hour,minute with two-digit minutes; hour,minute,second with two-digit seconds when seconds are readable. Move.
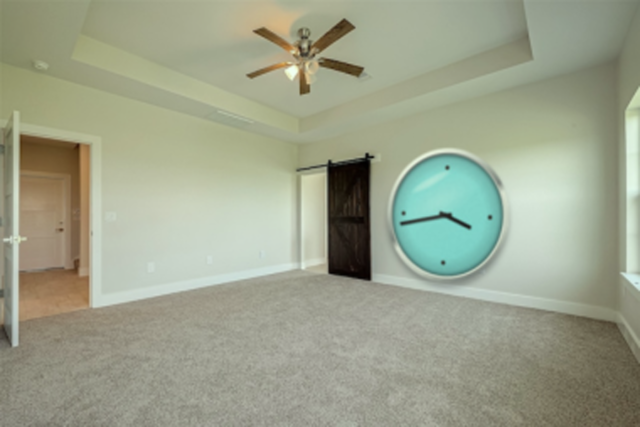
3,43
